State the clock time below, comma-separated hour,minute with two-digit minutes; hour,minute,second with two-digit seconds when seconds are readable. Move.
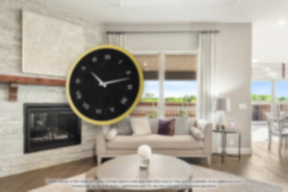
10,12
